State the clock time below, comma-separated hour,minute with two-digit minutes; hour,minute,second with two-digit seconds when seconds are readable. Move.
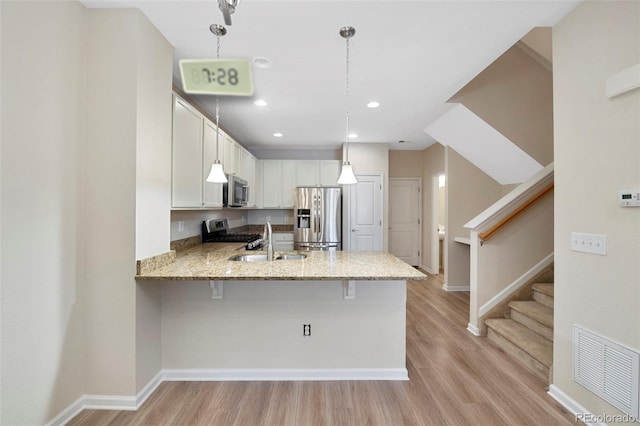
7,28
